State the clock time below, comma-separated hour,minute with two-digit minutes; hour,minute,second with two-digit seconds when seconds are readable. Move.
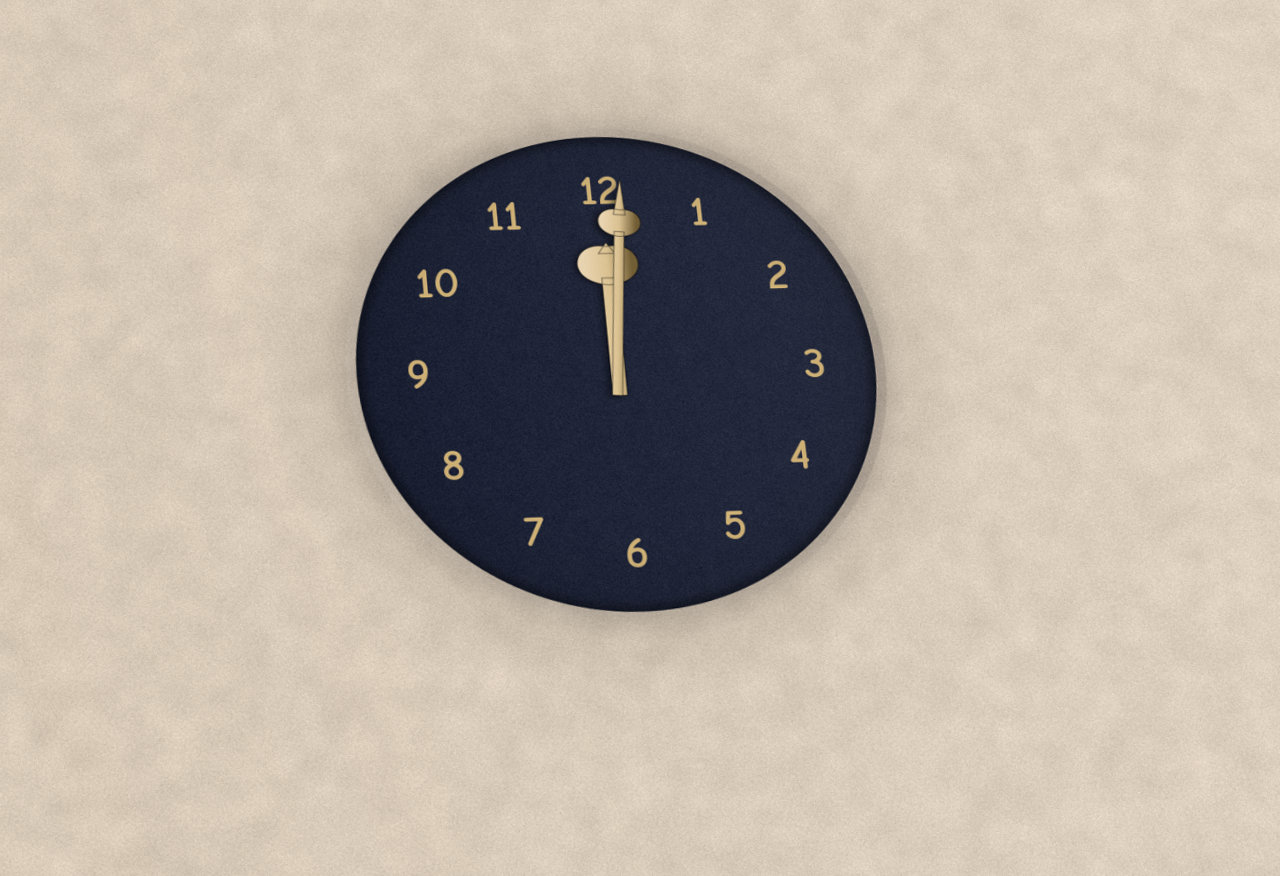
12,01
